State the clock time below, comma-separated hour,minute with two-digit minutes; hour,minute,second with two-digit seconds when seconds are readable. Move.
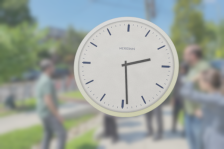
2,29
